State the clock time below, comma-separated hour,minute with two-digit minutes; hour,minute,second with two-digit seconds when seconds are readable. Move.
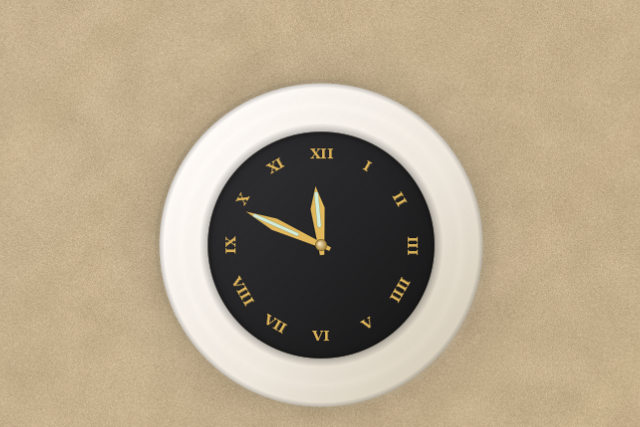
11,49
